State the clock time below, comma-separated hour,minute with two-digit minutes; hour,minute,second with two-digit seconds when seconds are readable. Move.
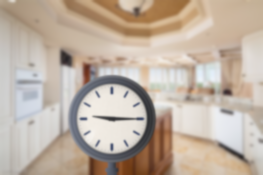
9,15
